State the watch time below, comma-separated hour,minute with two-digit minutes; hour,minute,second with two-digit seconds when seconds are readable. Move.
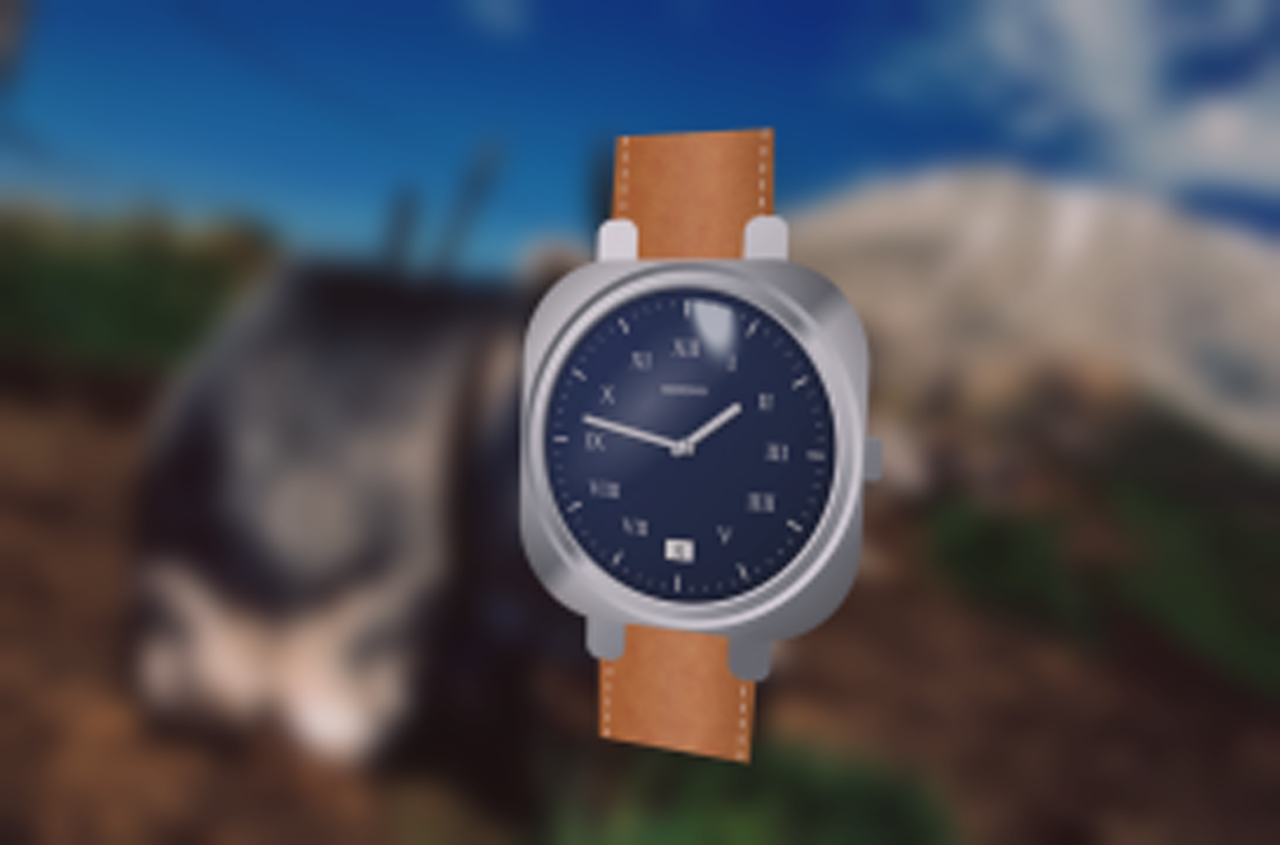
1,47
